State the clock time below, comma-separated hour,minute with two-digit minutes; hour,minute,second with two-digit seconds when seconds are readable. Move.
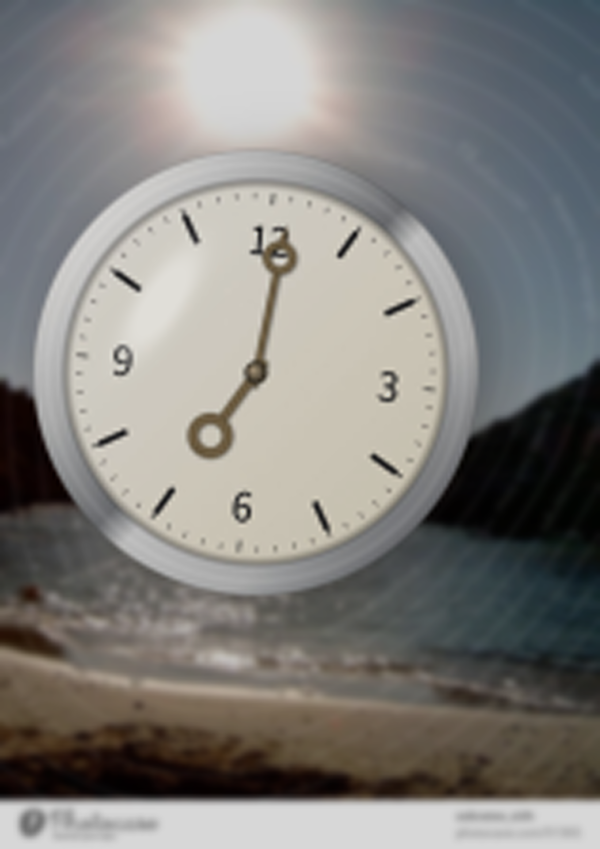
7,01
